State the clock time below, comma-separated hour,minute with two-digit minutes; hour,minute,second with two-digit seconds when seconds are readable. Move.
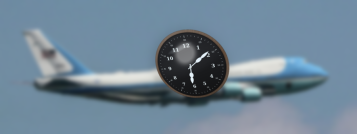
6,09
